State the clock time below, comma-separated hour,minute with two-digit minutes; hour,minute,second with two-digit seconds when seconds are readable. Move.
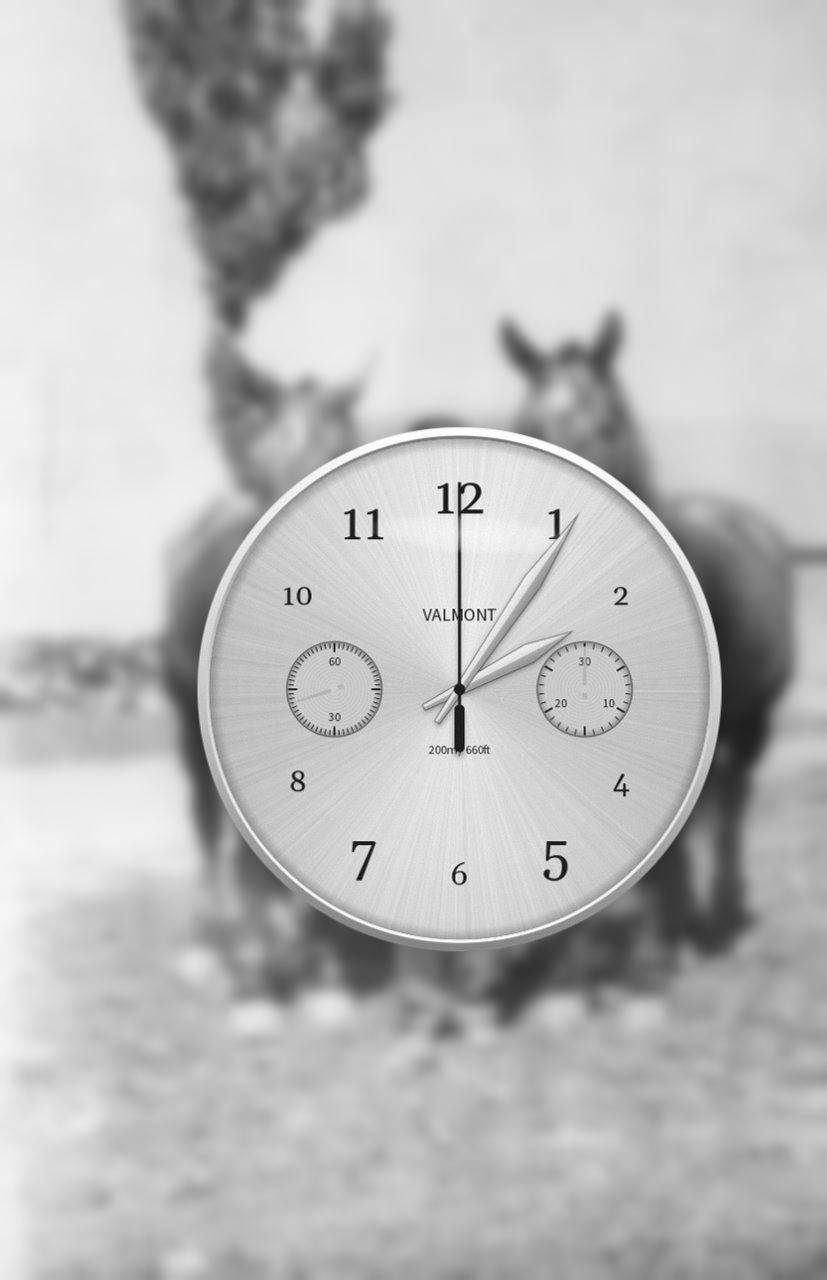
2,05,42
